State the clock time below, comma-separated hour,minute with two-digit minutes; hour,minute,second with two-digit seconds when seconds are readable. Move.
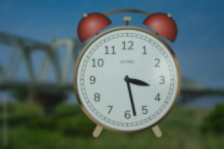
3,28
